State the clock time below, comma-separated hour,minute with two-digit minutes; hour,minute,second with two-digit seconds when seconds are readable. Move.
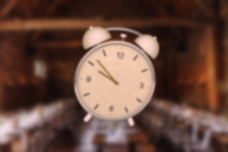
9,52
